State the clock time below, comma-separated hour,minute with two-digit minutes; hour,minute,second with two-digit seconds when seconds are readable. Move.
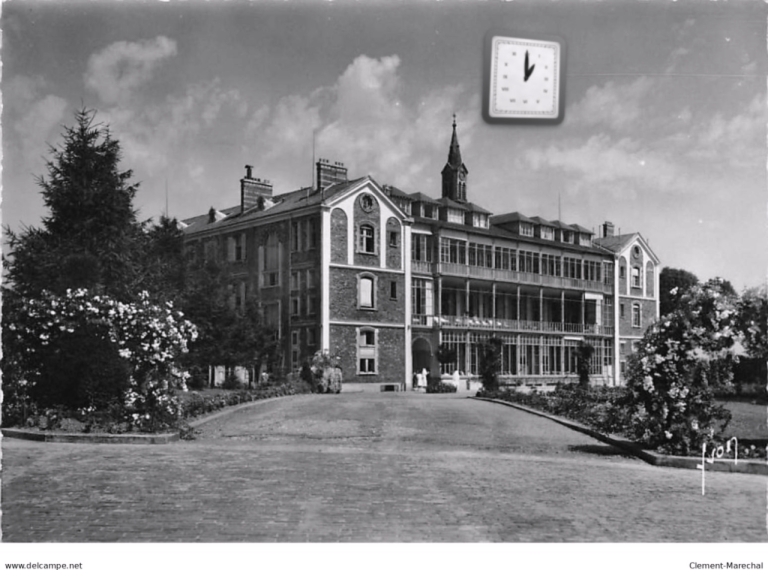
1,00
